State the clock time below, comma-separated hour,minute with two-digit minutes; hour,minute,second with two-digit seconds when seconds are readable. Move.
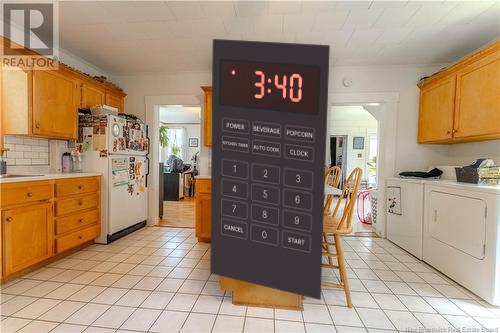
3,40
